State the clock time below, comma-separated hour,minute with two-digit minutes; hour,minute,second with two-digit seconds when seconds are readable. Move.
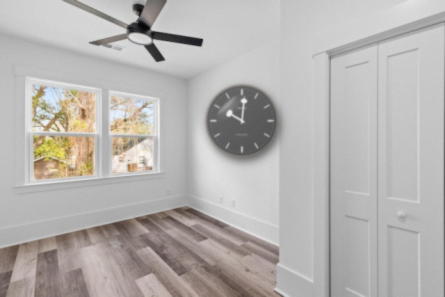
10,01
